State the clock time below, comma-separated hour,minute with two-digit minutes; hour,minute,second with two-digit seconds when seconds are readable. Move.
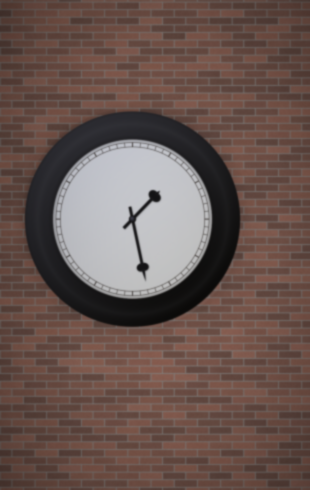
1,28
